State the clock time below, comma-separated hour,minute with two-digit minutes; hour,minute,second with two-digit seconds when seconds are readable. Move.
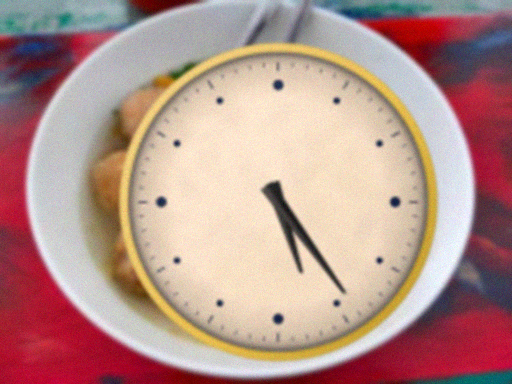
5,24
